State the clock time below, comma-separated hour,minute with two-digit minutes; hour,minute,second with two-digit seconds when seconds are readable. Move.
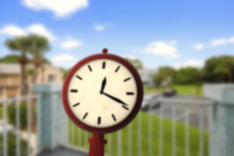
12,19
